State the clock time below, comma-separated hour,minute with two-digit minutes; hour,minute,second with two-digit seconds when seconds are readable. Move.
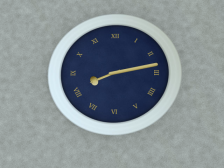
8,13
